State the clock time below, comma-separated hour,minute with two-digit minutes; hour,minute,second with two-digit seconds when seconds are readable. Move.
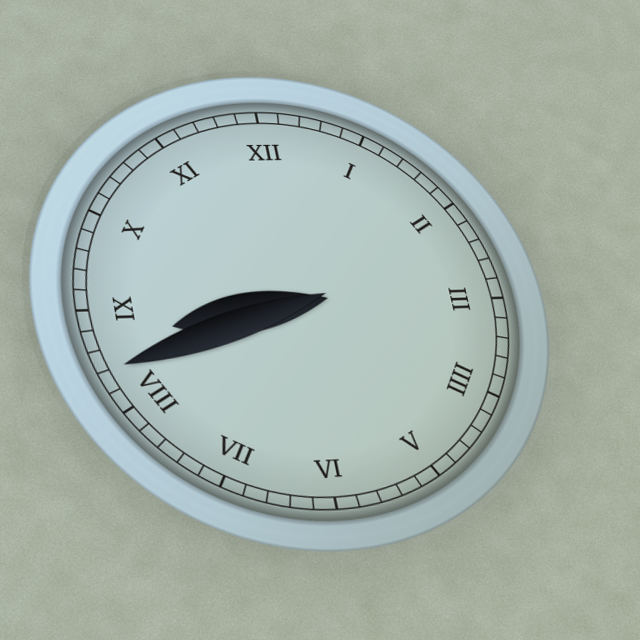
8,42
